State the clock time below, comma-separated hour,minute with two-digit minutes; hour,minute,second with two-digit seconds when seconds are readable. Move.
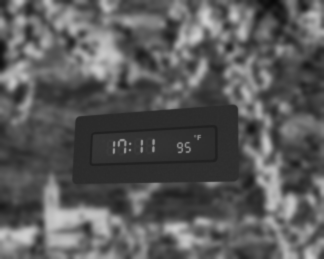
17,11
